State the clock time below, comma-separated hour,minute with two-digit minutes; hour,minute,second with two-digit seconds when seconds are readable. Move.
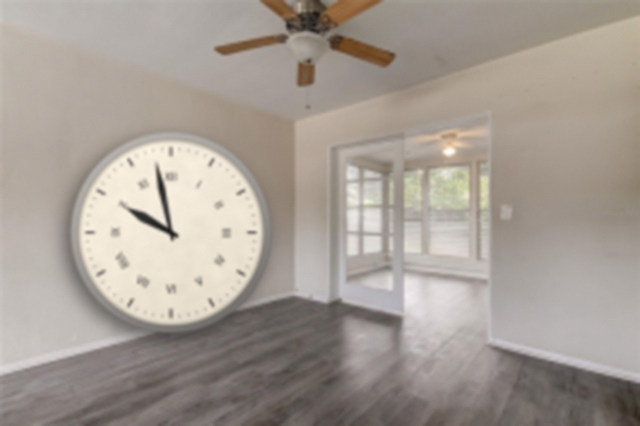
9,58
